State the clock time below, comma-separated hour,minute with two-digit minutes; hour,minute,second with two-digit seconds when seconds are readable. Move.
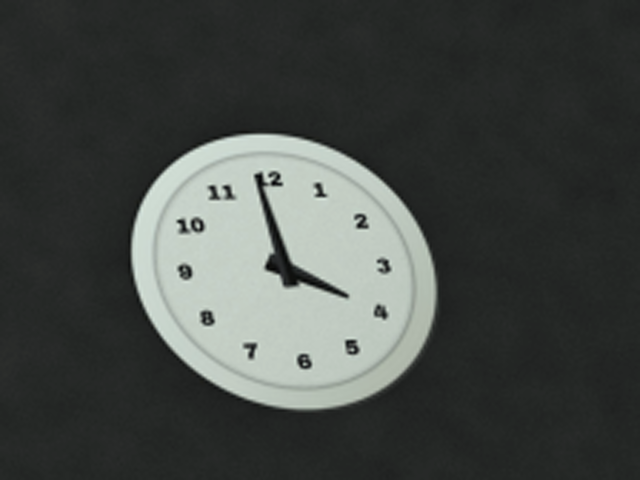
3,59
